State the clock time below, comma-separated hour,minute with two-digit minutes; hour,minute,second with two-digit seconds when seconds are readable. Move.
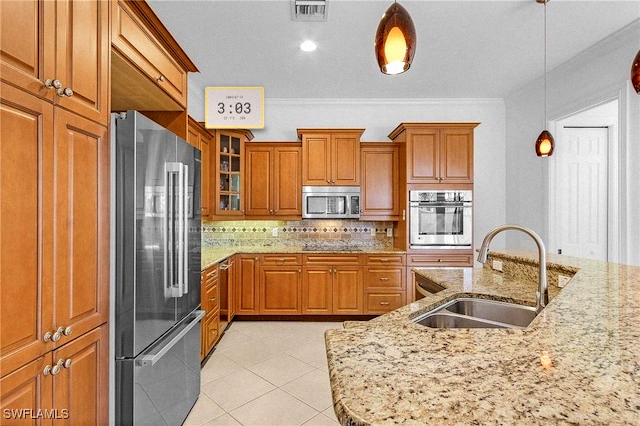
3,03
